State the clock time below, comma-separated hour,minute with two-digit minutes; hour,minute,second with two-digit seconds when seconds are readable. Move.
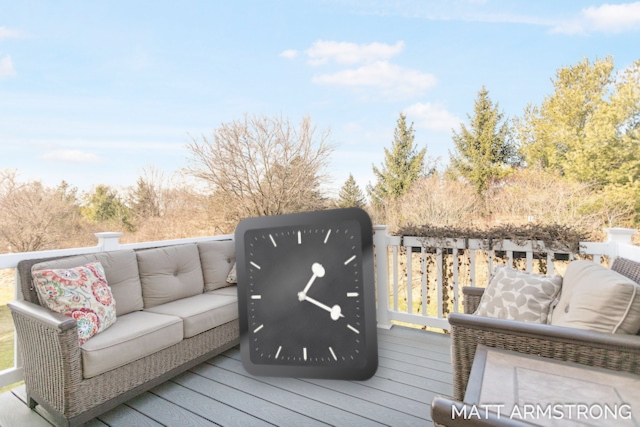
1,19
